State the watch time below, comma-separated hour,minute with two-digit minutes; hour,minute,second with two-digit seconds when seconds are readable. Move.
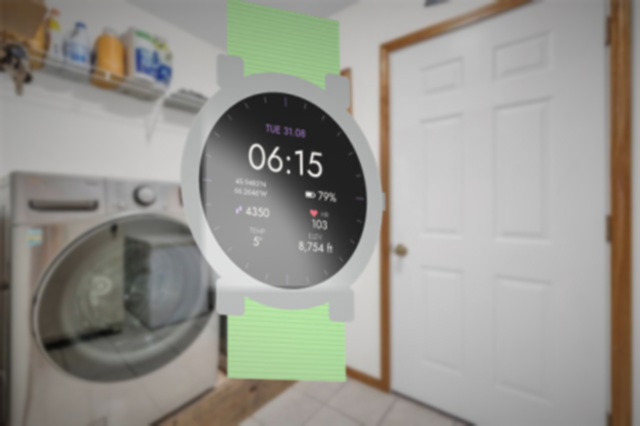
6,15
